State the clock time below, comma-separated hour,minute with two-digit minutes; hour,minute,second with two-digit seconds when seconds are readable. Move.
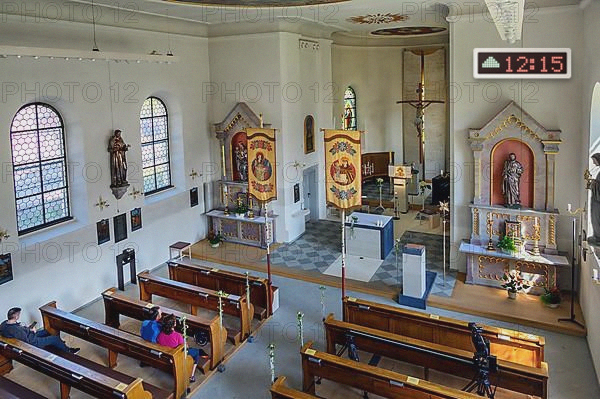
12,15
